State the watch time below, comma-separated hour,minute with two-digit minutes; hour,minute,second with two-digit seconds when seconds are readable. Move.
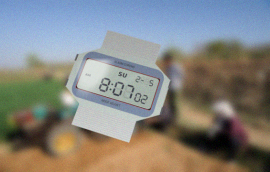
8,07,02
